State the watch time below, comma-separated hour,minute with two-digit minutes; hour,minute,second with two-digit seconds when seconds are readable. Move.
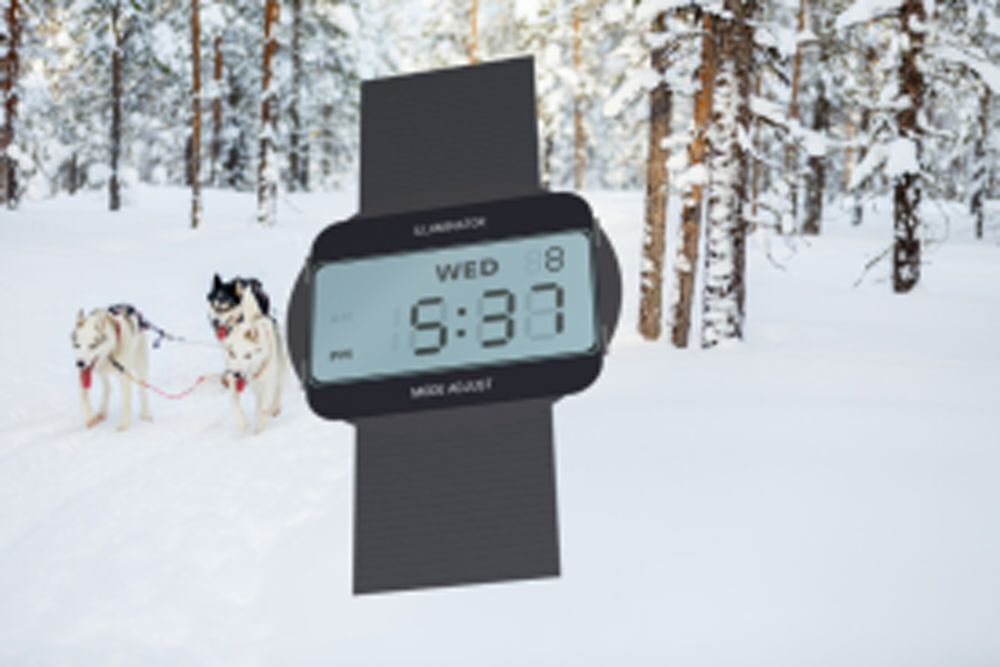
5,37
